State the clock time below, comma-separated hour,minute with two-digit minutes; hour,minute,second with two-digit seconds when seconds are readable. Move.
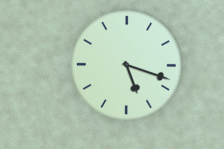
5,18
